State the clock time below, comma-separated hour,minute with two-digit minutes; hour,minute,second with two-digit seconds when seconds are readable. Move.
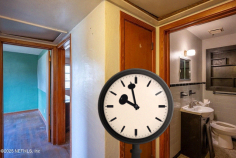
9,58
